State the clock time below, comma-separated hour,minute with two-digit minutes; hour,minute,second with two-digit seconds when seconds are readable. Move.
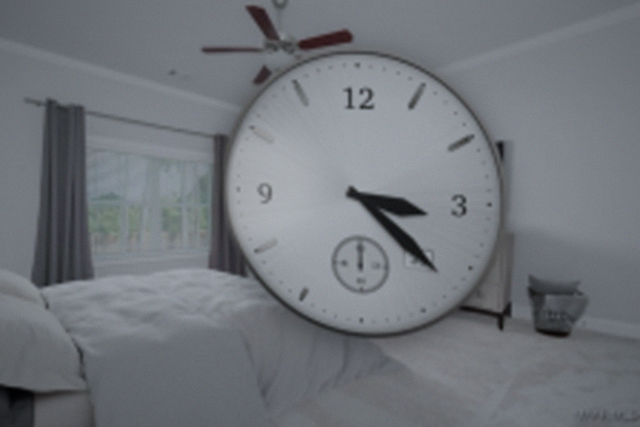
3,22
